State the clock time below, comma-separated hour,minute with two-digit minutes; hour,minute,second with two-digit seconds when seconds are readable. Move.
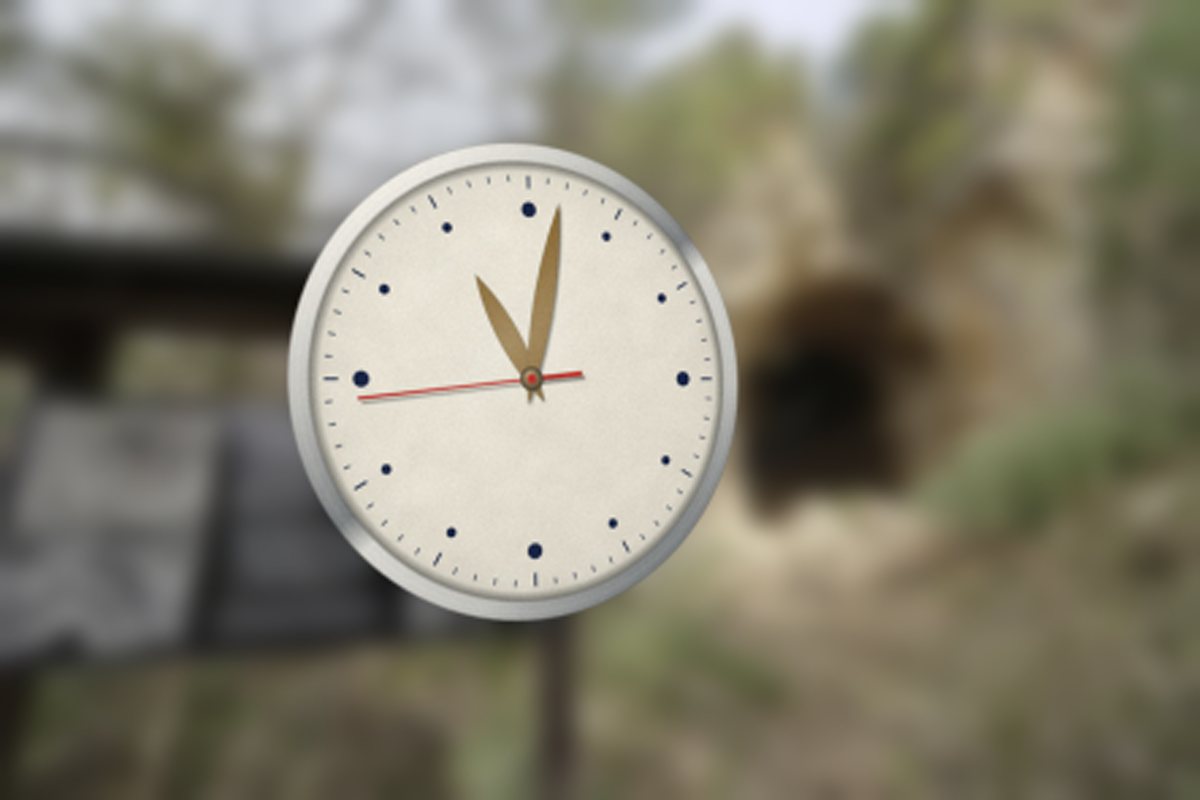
11,01,44
